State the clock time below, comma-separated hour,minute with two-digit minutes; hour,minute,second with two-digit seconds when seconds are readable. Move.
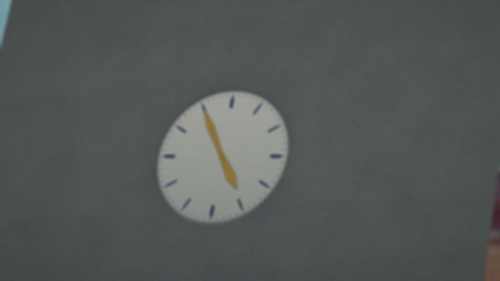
4,55
